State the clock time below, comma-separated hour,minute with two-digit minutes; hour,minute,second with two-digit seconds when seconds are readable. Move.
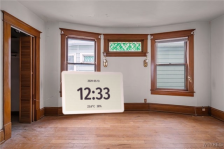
12,33
